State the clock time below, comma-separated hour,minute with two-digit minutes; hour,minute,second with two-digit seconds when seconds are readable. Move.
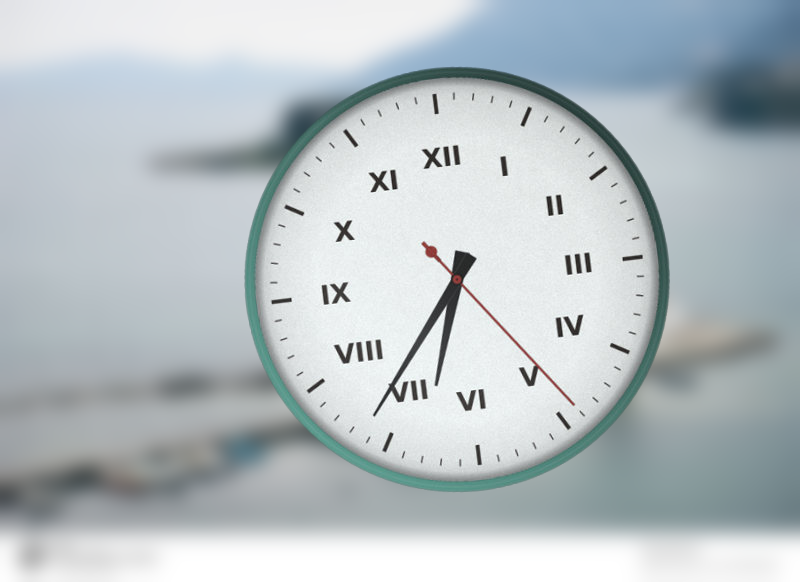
6,36,24
